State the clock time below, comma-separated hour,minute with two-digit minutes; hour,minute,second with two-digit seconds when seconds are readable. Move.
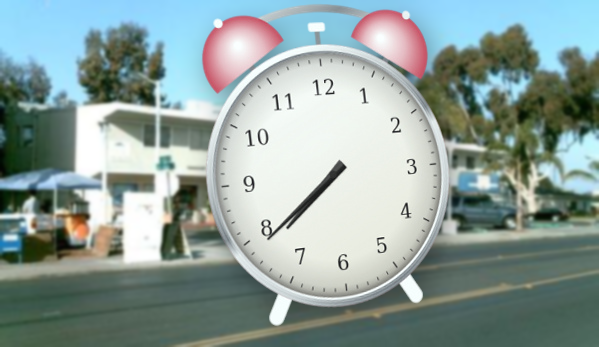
7,39
